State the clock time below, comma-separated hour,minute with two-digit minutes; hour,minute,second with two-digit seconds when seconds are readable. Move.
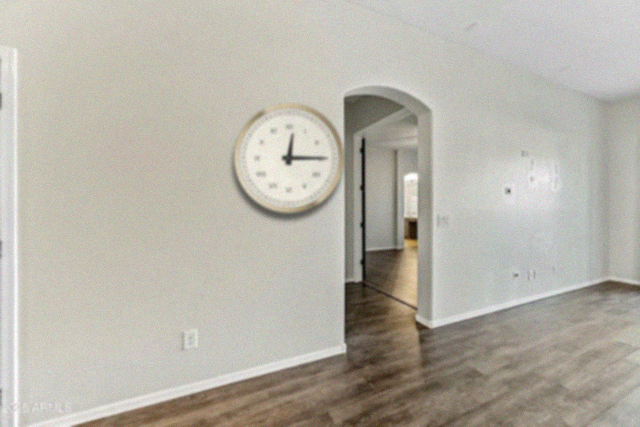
12,15
